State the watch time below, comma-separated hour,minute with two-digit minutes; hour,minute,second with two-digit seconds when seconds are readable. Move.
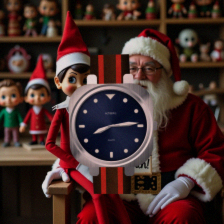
8,14
